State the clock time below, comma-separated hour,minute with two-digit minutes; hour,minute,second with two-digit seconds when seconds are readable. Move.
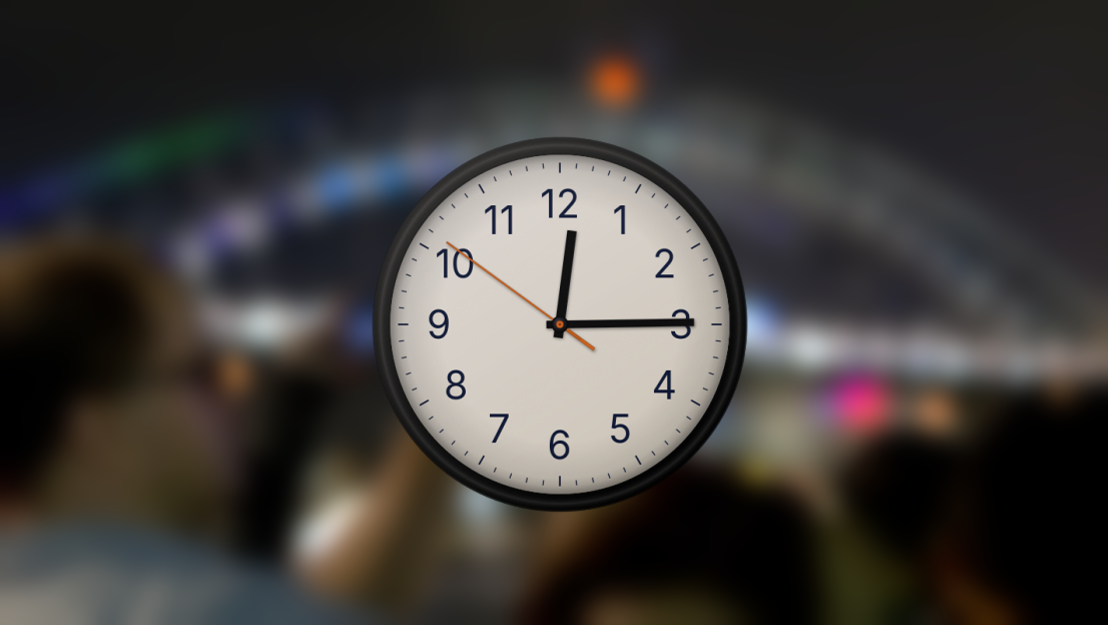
12,14,51
